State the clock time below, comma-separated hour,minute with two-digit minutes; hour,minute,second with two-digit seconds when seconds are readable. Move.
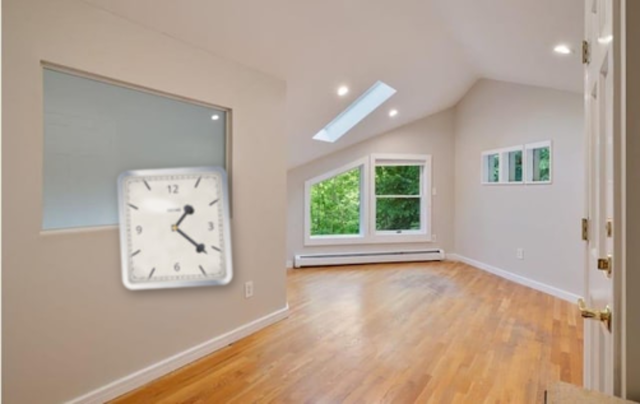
1,22
